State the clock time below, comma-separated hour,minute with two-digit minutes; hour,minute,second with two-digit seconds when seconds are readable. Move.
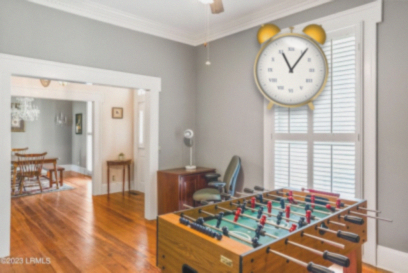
11,06
